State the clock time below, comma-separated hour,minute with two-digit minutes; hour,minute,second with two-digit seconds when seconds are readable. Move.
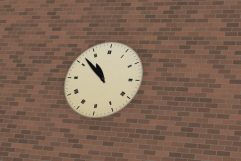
10,52
